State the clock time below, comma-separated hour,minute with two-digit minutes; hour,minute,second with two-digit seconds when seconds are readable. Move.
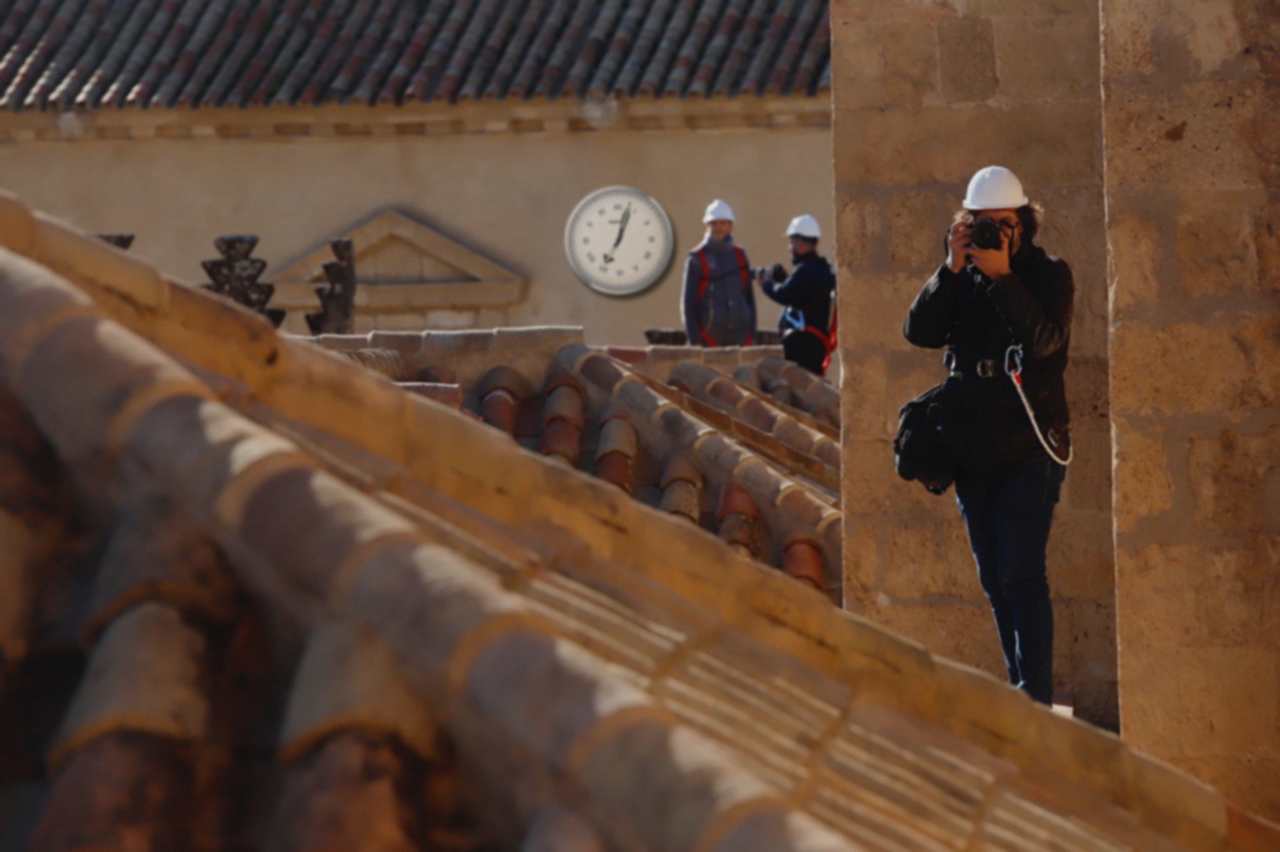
7,03
